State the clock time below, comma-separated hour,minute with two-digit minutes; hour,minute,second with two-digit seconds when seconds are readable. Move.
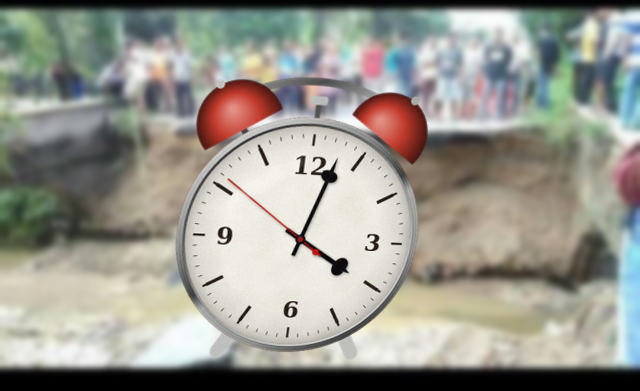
4,02,51
